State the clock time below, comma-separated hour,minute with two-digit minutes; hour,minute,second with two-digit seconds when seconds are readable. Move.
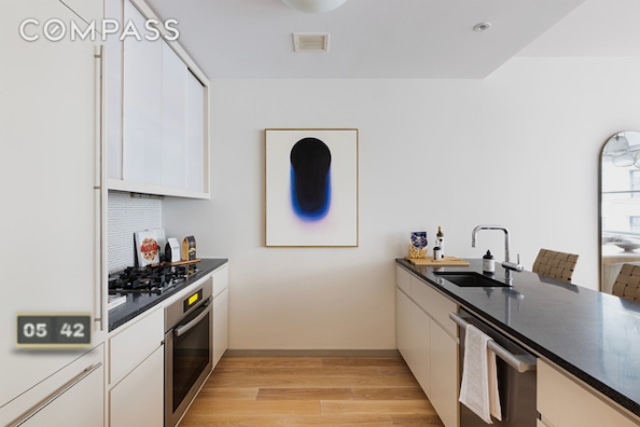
5,42
